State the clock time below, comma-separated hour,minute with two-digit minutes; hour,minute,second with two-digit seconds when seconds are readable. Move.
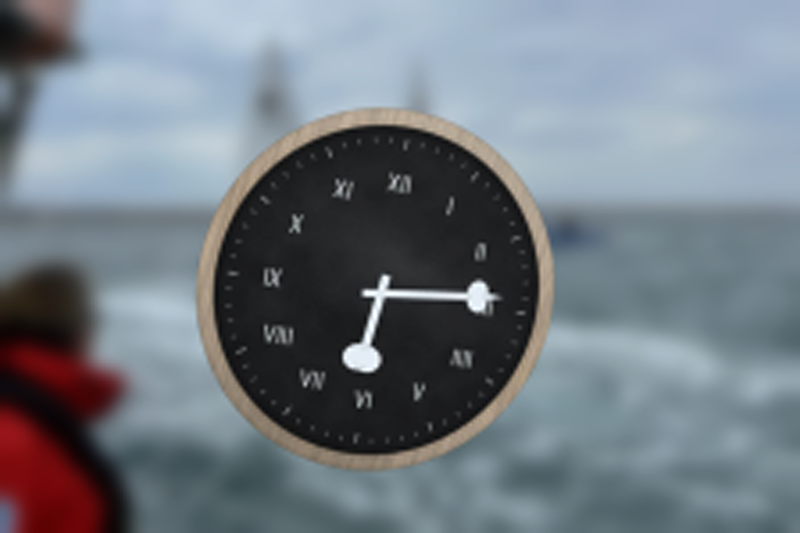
6,14
